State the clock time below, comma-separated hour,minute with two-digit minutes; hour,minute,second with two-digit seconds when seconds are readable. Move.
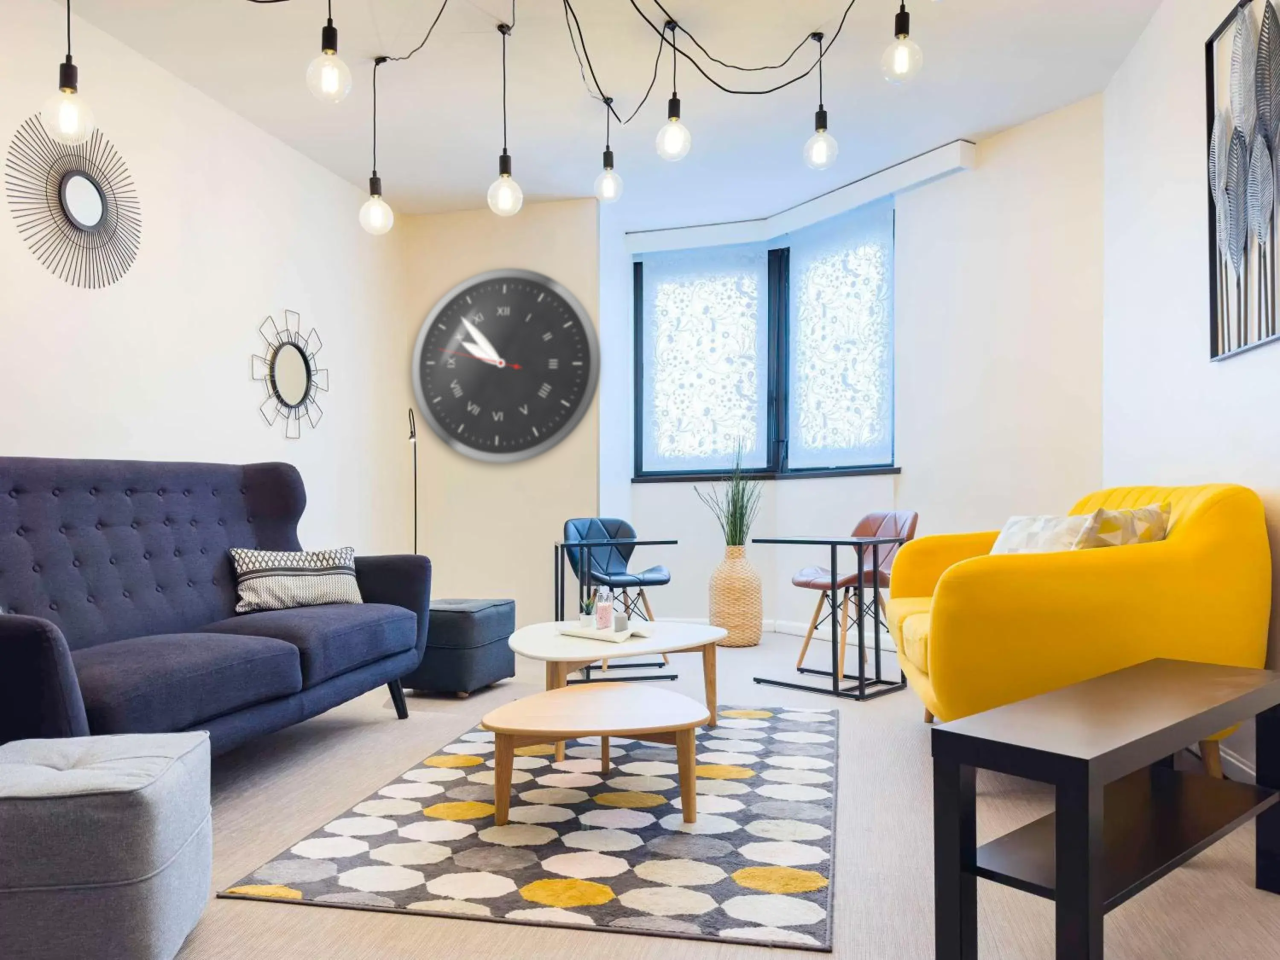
9,52,47
